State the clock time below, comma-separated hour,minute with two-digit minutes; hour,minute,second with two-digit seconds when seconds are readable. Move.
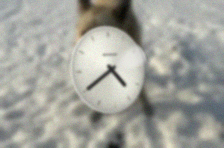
4,40
